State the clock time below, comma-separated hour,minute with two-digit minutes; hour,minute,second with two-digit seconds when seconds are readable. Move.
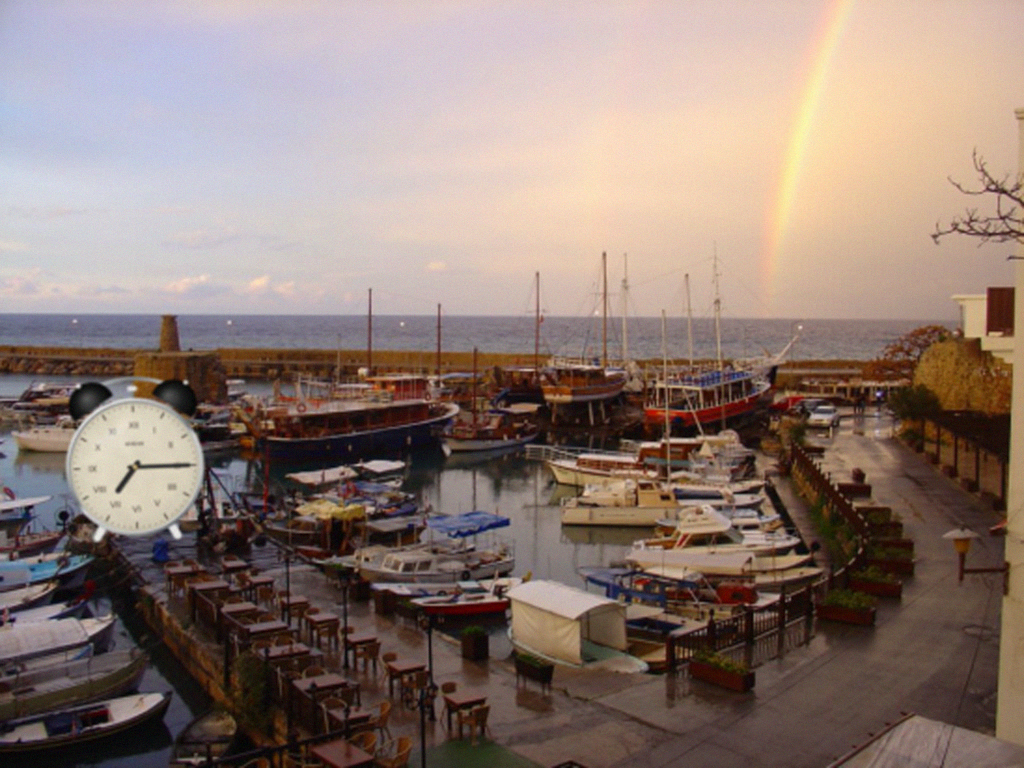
7,15
